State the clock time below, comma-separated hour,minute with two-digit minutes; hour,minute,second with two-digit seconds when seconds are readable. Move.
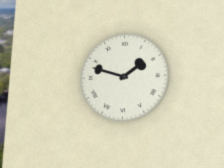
1,48
